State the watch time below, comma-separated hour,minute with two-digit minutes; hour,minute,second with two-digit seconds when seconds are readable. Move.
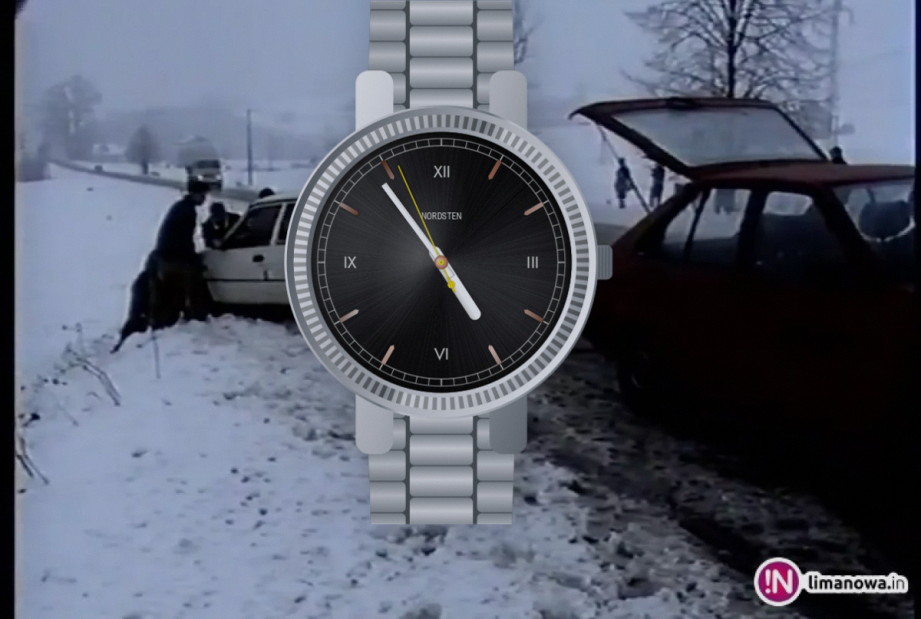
4,53,56
